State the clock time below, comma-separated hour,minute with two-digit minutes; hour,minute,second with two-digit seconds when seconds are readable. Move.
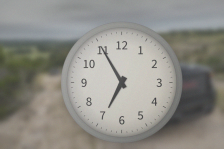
6,55
